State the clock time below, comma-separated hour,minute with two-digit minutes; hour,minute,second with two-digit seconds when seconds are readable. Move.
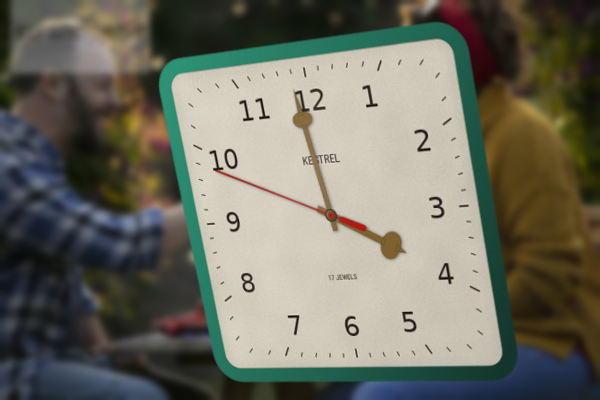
3,58,49
